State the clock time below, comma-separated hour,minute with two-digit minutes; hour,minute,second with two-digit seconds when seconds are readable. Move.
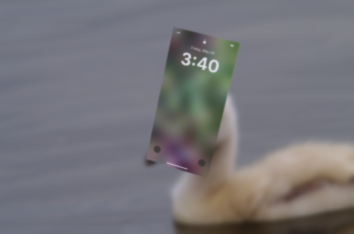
3,40
